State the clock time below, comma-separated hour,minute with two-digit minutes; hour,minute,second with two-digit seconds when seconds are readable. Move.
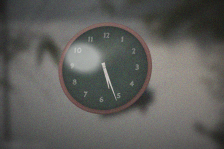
5,26
